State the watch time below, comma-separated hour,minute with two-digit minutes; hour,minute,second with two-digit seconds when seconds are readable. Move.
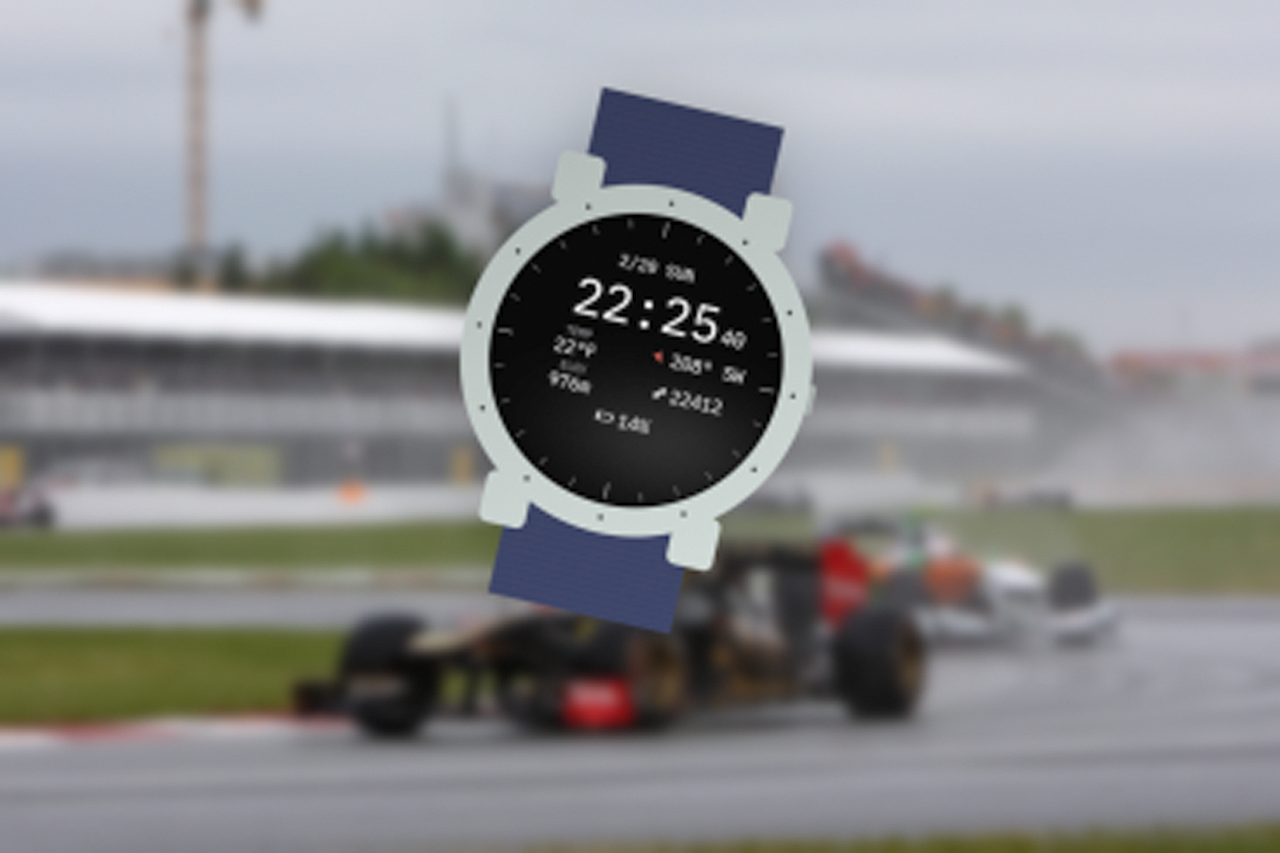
22,25
